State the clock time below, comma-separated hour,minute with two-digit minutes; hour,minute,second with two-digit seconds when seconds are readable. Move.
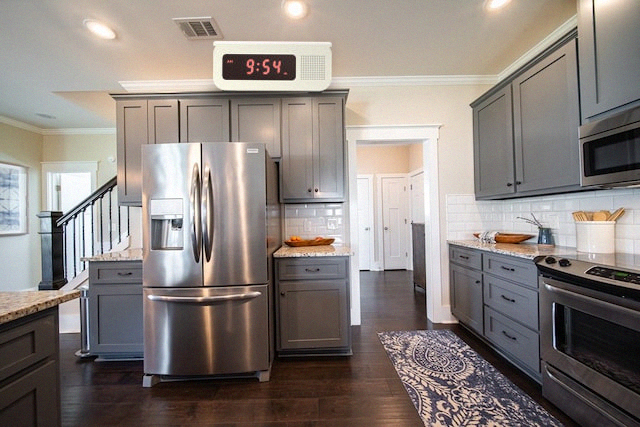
9,54
